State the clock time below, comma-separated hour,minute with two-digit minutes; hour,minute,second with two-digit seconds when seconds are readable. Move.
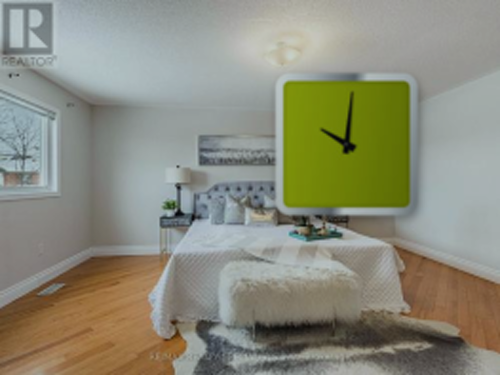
10,01
